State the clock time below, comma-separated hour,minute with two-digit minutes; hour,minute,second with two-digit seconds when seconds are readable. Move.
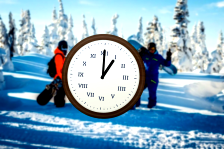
1,00
